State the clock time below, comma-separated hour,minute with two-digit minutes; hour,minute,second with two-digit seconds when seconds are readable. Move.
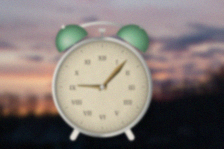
9,07
